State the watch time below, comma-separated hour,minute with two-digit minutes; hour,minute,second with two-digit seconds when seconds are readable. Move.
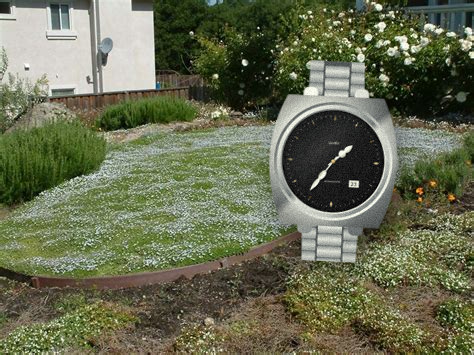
1,36
